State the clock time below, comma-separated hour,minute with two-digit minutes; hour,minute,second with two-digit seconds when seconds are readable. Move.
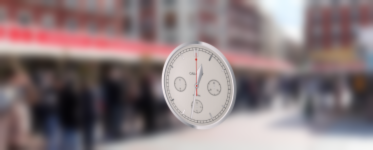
12,32
